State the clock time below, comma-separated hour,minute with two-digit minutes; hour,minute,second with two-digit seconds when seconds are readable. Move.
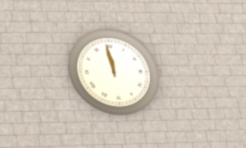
11,59
